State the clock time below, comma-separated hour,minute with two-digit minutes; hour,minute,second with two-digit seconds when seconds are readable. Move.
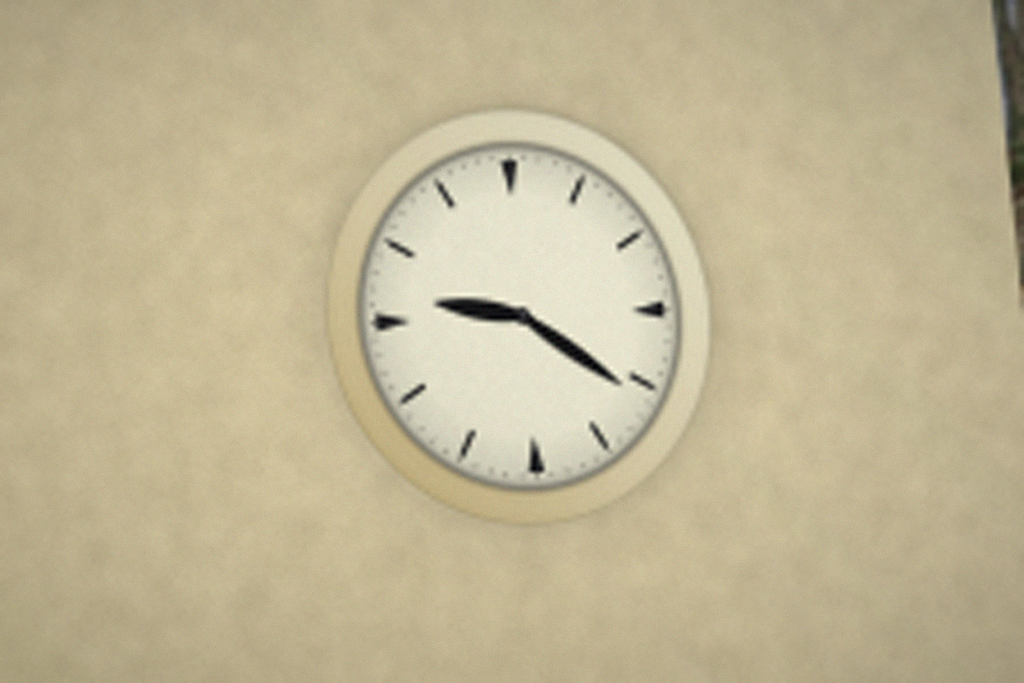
9,21
